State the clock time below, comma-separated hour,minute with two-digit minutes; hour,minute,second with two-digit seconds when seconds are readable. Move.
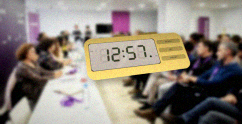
12,57
